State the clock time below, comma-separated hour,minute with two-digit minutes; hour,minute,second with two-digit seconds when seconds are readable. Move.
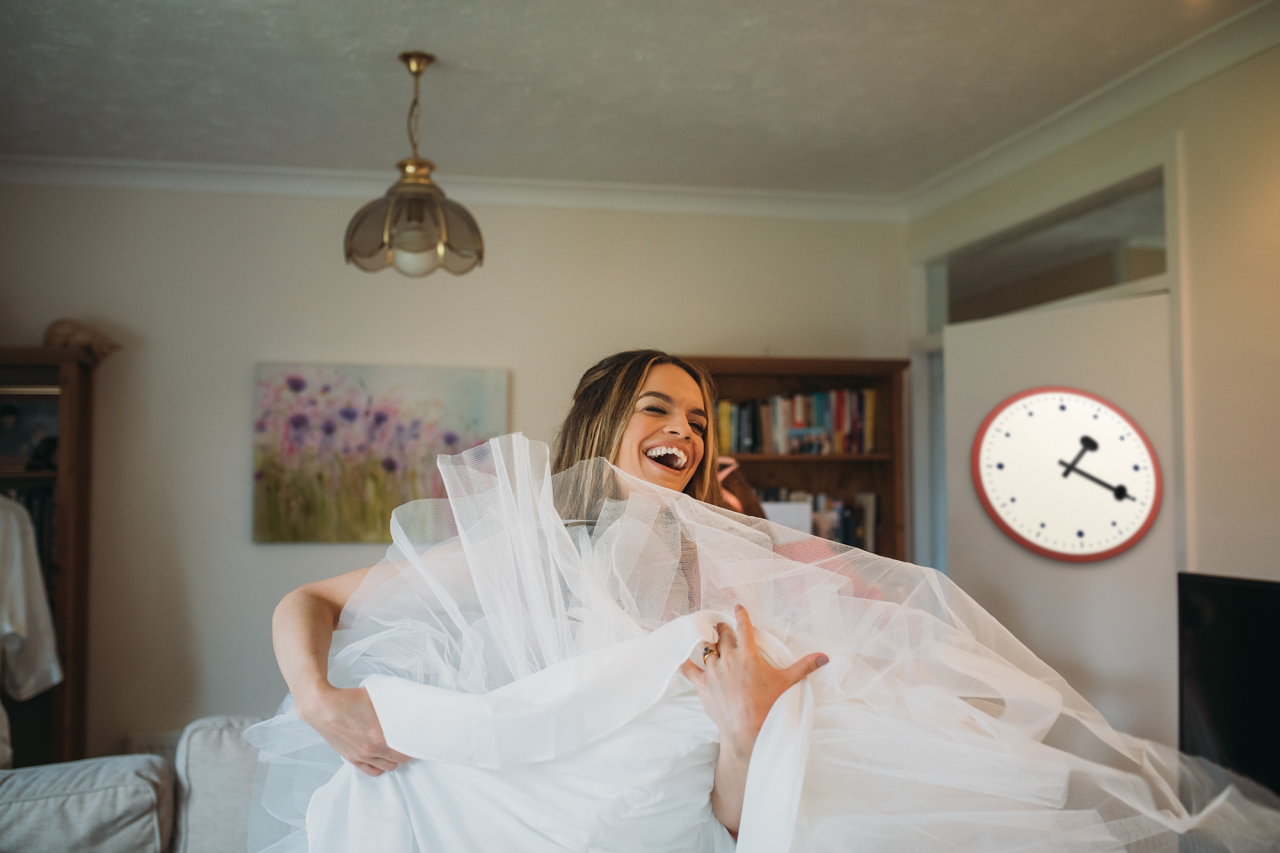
1,20
